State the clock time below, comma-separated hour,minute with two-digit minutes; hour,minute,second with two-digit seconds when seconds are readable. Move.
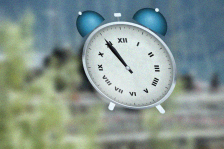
10,55
